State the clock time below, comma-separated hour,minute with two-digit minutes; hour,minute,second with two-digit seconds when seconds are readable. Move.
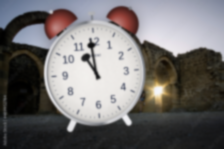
10,59
